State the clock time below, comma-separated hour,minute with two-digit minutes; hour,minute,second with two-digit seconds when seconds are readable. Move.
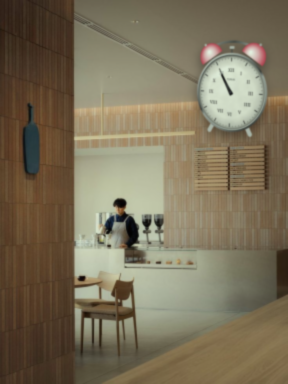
10,55
